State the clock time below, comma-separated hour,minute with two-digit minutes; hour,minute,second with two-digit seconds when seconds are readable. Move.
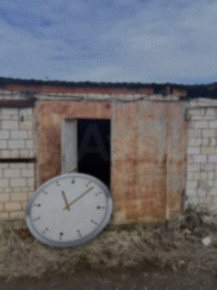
11,07
